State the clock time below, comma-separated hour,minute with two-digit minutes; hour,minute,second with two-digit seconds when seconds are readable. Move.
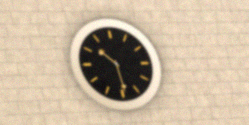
10,29
